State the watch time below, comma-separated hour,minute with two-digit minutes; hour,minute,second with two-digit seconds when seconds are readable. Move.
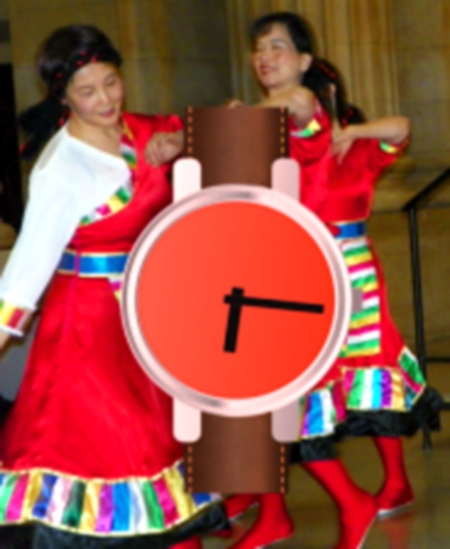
6,16
